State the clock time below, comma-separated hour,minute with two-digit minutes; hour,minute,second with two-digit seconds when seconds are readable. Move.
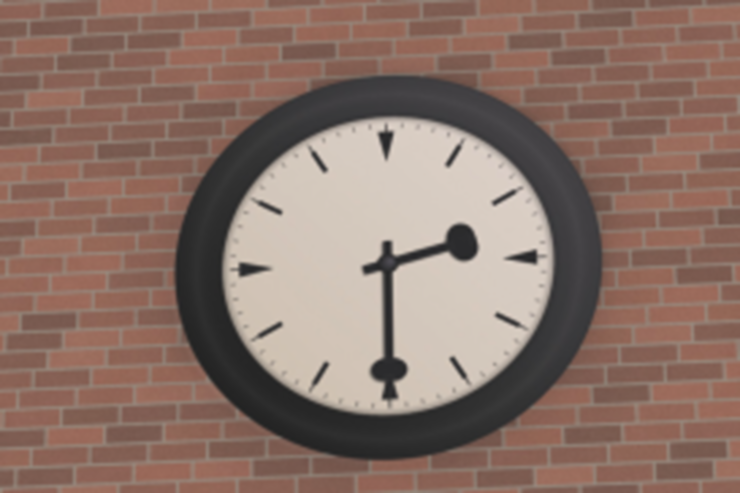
2,30
